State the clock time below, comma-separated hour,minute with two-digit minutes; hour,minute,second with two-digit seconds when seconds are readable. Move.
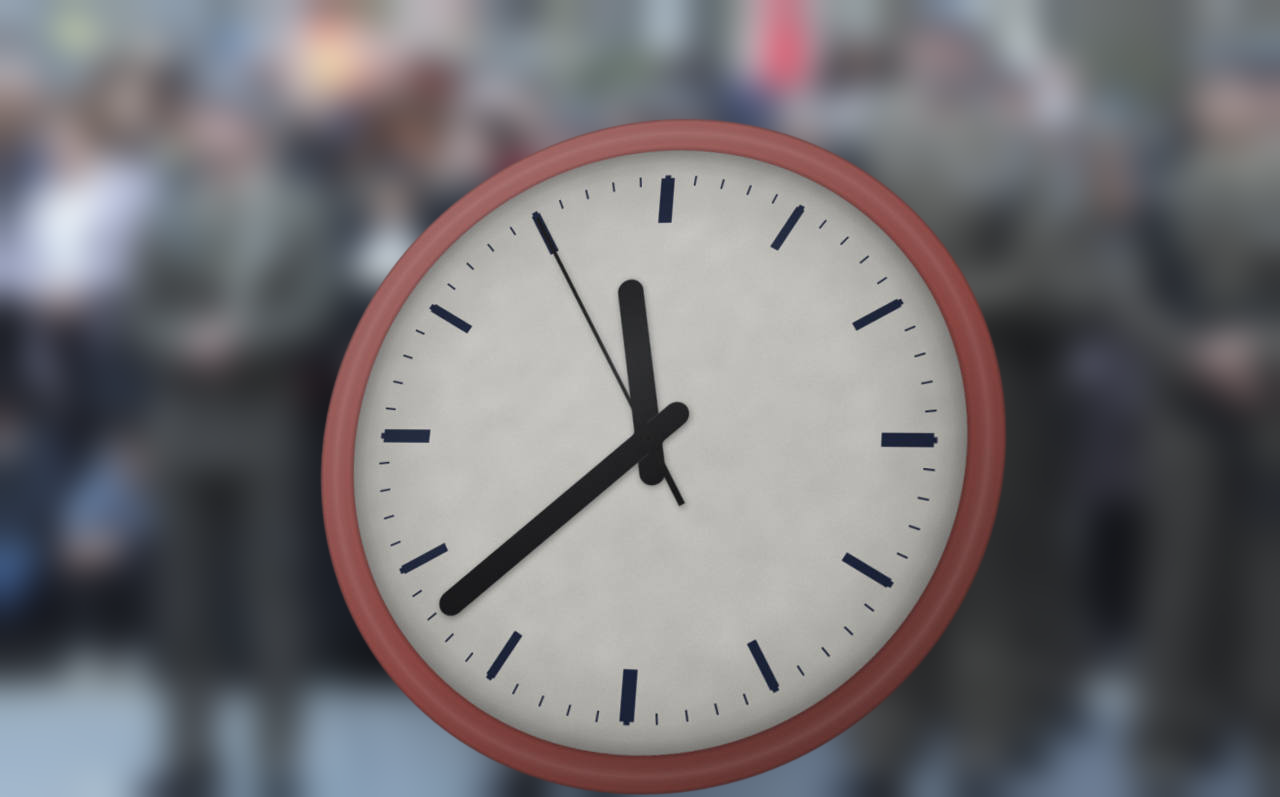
11,37,55
